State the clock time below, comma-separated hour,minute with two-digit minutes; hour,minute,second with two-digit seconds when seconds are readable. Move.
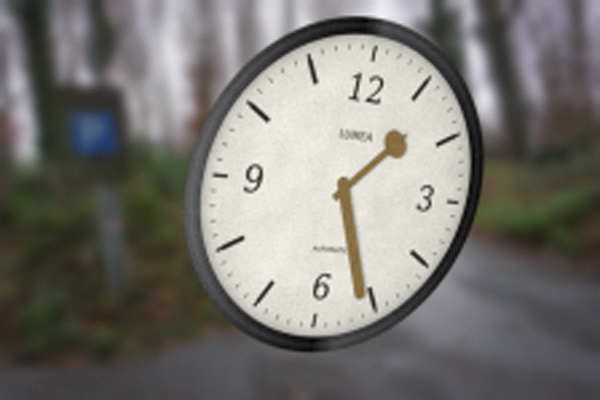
1,26
